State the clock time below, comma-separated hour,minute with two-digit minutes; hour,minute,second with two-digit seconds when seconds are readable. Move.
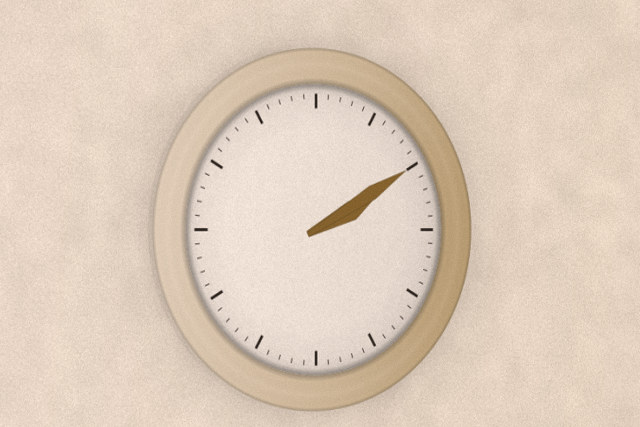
2,10
